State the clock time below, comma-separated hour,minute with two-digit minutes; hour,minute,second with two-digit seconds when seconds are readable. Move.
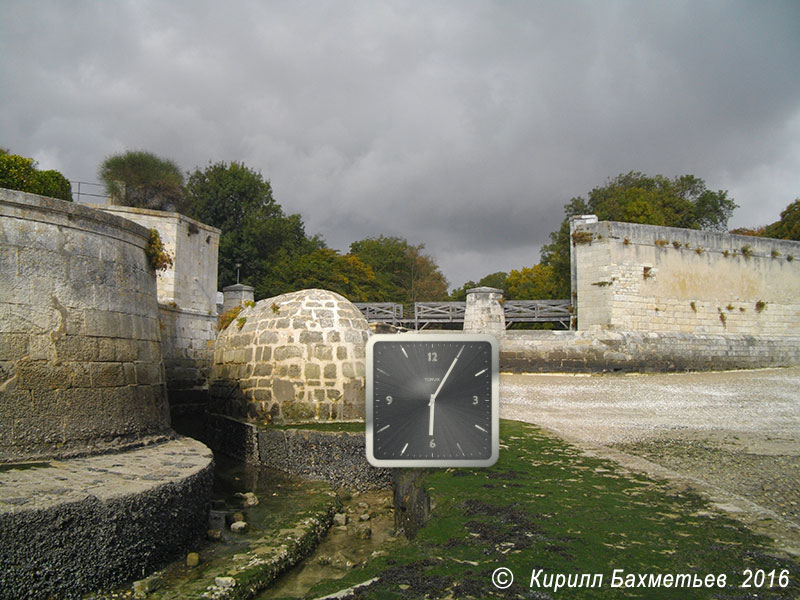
6,05
